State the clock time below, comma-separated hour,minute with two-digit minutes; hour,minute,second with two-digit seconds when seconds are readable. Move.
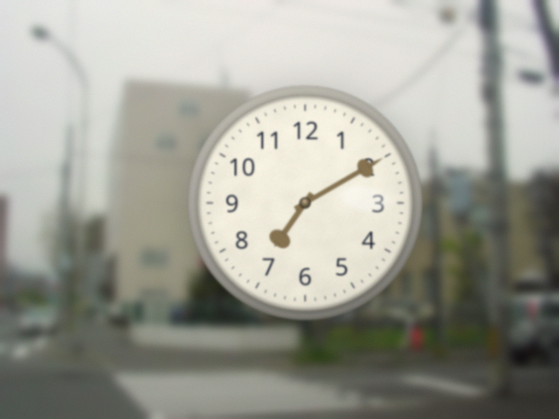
7,10
